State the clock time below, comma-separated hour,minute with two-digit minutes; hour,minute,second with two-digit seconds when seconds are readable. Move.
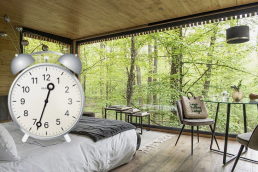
12,33
